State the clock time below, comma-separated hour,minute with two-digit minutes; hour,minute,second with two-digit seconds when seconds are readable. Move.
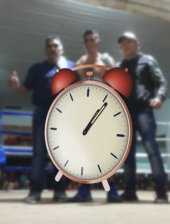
1,06
